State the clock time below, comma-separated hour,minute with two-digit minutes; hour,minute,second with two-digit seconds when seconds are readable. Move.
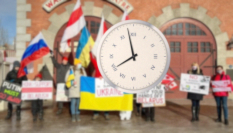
7,58
